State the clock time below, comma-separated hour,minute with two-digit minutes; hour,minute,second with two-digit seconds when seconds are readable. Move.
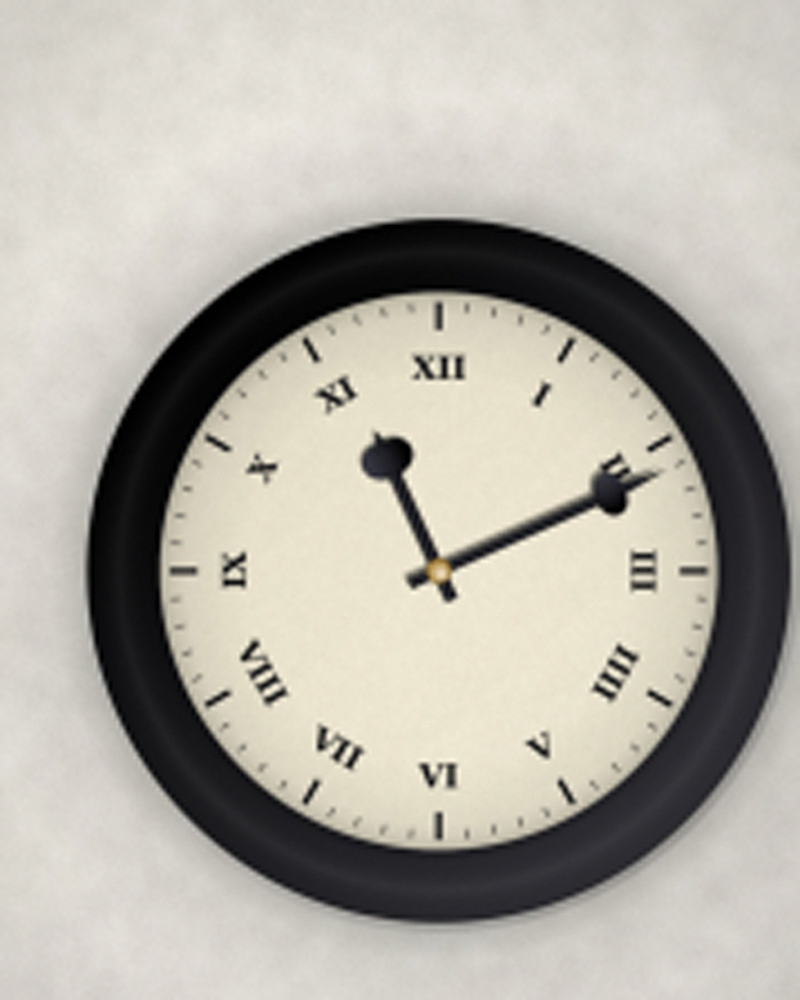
11,11
